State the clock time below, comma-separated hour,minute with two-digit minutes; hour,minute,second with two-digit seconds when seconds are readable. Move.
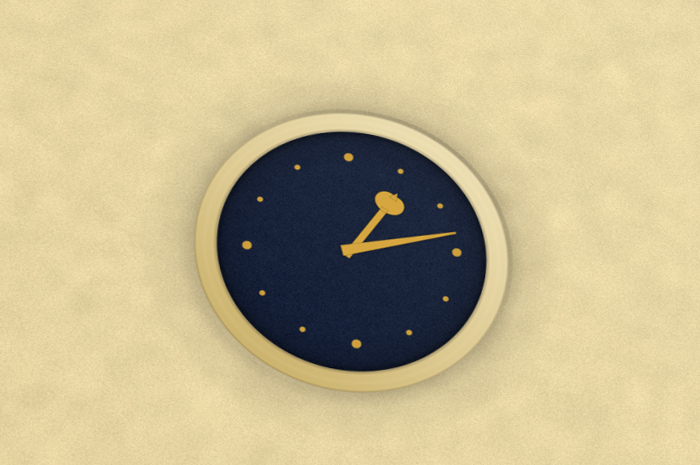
1,13
